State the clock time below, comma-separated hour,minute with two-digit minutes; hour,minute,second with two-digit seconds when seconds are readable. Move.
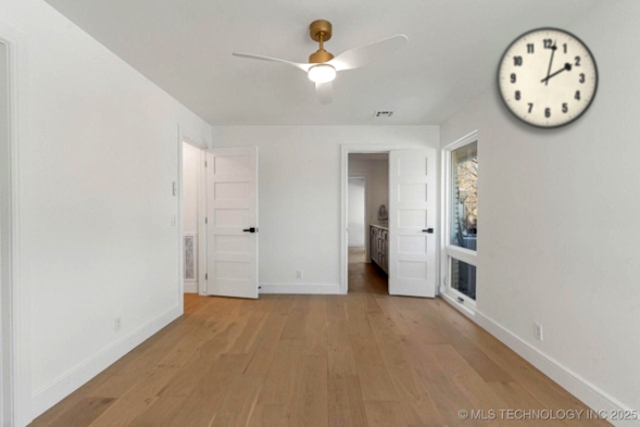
2,02
